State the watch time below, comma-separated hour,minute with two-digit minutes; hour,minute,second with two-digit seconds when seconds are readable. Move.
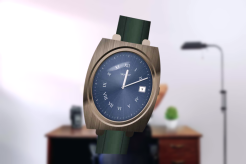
12,11
